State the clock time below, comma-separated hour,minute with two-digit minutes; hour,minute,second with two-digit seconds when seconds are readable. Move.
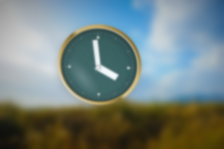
3,59
